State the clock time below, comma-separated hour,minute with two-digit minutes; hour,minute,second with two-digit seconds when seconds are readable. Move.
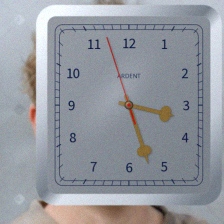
3,26,57
